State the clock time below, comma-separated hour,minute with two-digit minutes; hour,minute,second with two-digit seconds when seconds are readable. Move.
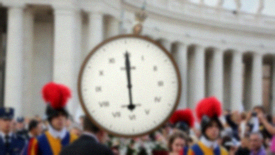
6,00
